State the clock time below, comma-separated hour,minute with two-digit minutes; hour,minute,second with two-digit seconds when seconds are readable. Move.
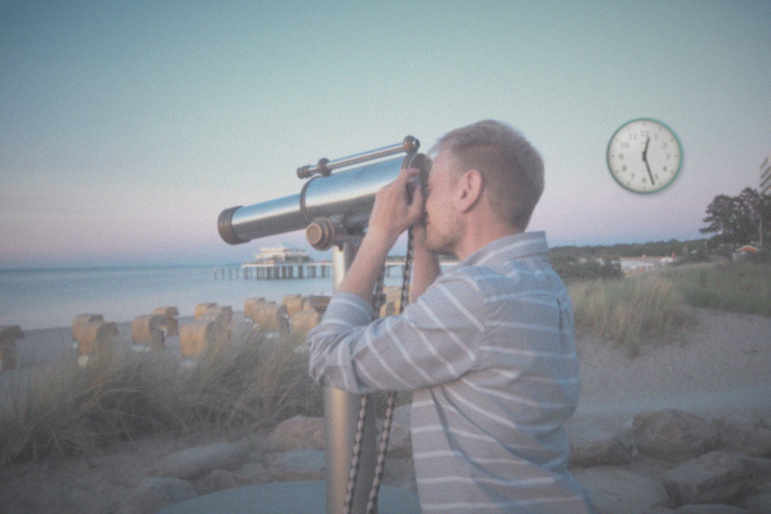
12,27
